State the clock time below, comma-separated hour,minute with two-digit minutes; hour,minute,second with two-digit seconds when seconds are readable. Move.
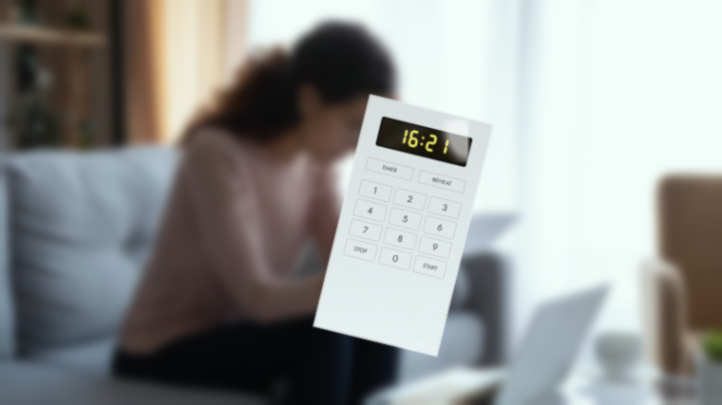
16,21
